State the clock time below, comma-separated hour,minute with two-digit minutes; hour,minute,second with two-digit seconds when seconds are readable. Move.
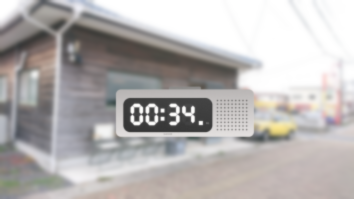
0,34
